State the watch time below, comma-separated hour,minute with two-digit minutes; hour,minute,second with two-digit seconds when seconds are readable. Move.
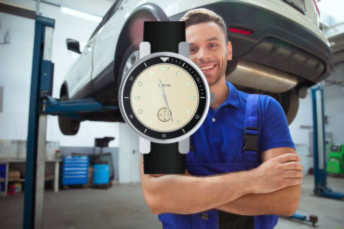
11,27
